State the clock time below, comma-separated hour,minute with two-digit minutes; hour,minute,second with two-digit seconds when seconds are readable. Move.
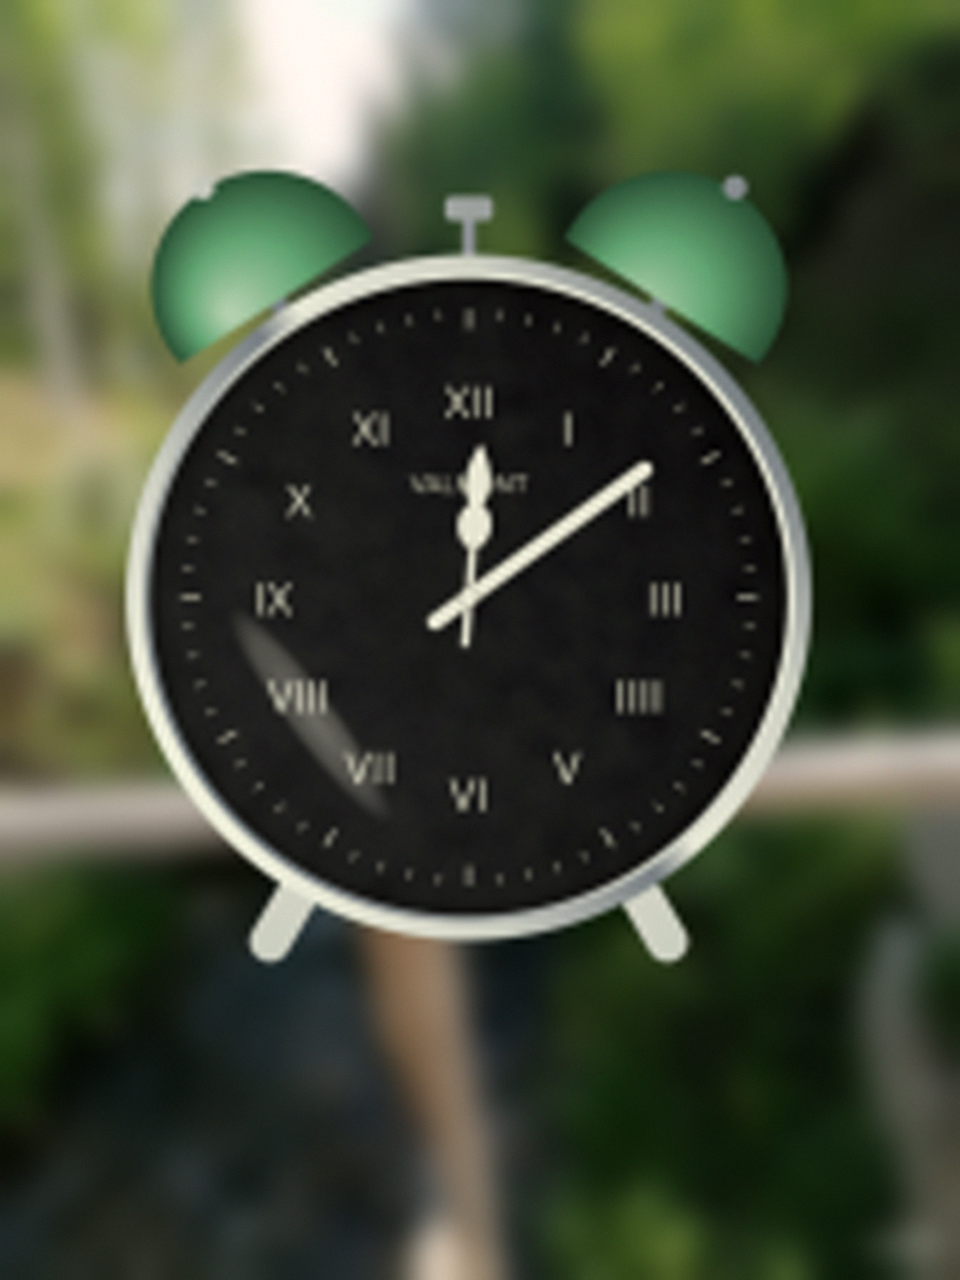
12,09
